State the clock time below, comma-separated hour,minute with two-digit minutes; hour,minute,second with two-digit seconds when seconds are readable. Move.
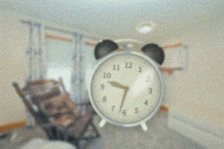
9,32
